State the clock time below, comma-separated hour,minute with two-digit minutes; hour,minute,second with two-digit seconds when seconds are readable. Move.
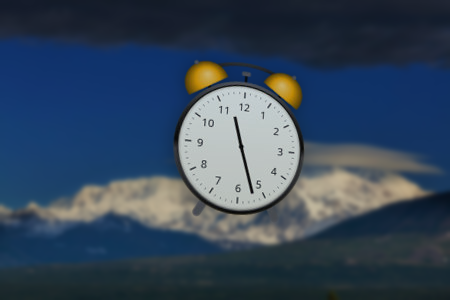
11,27
